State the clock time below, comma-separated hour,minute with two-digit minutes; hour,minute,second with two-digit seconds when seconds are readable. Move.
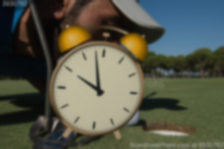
9,58
